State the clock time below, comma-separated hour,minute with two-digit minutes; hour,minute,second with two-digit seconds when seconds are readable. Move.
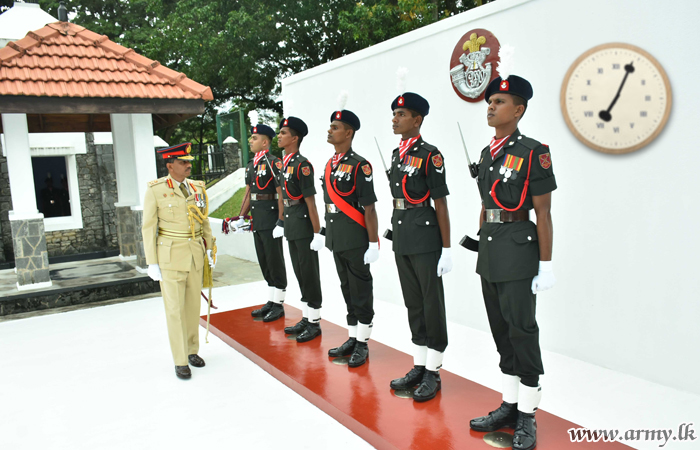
7,04
